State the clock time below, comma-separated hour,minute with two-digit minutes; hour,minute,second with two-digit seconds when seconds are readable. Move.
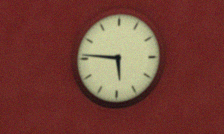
5,46
